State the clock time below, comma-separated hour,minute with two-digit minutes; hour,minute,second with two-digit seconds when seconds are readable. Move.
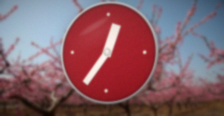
12,36
